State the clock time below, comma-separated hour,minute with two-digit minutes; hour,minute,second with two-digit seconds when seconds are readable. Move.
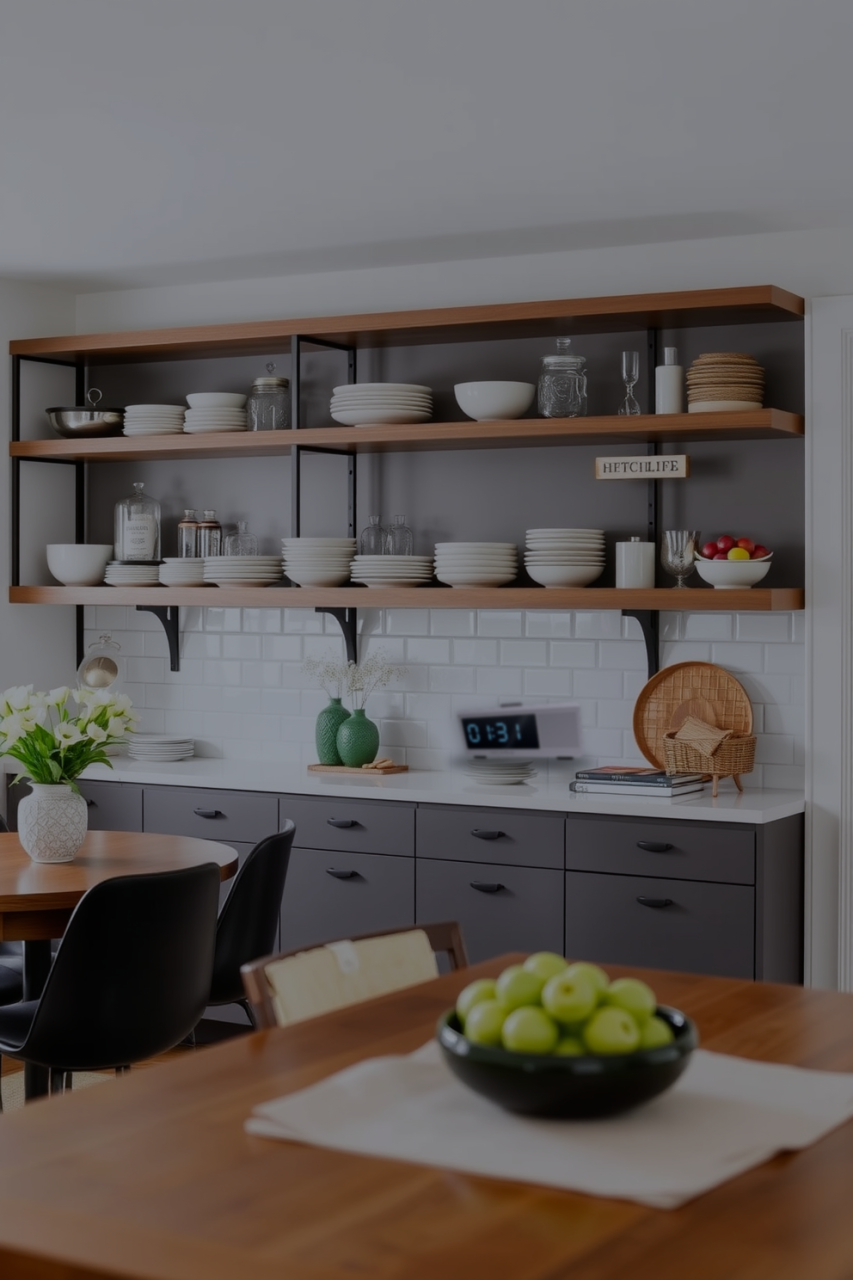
1,31
